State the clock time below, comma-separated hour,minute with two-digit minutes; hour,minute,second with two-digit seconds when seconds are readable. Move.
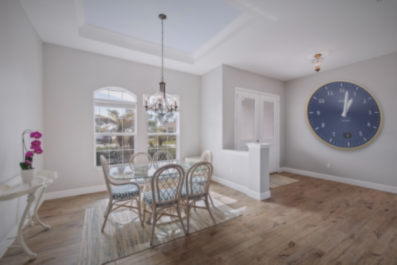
1,02
